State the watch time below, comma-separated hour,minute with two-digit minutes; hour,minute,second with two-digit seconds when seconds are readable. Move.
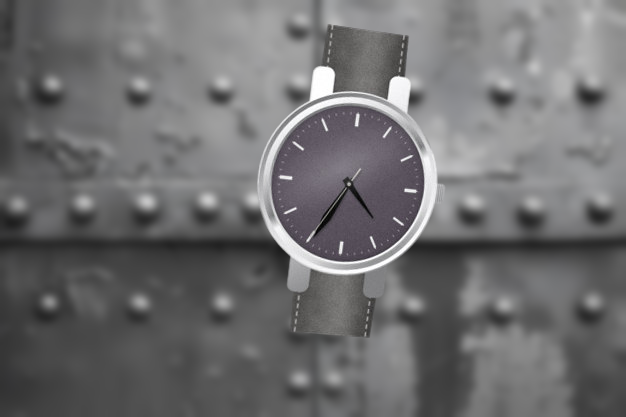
4,34,35
